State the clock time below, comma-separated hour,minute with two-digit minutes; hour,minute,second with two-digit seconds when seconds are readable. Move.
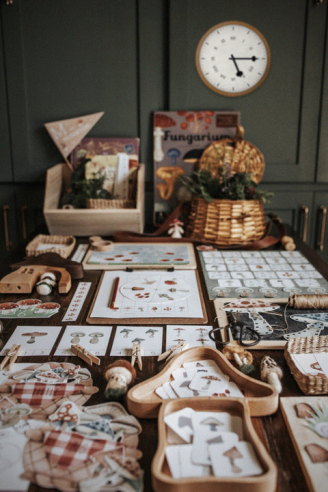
5,15
